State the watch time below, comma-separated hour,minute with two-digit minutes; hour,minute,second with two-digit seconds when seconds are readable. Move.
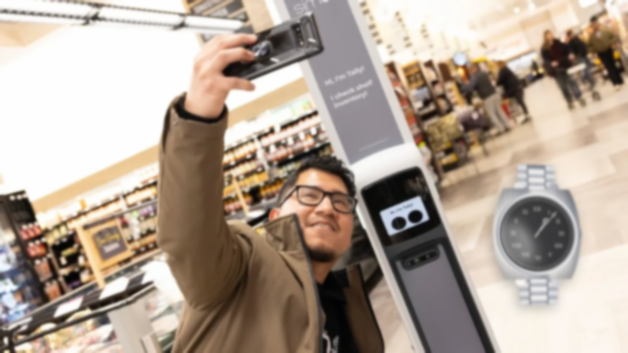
1,07
